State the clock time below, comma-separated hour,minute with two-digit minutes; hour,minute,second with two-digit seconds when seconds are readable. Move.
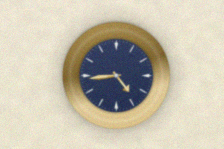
4,44
